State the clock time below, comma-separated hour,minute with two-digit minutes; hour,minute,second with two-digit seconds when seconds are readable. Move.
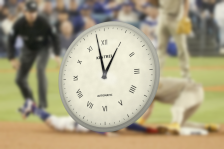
12,58
